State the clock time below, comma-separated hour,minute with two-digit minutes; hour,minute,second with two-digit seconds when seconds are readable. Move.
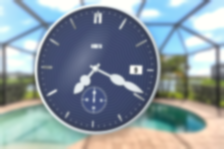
7,19
